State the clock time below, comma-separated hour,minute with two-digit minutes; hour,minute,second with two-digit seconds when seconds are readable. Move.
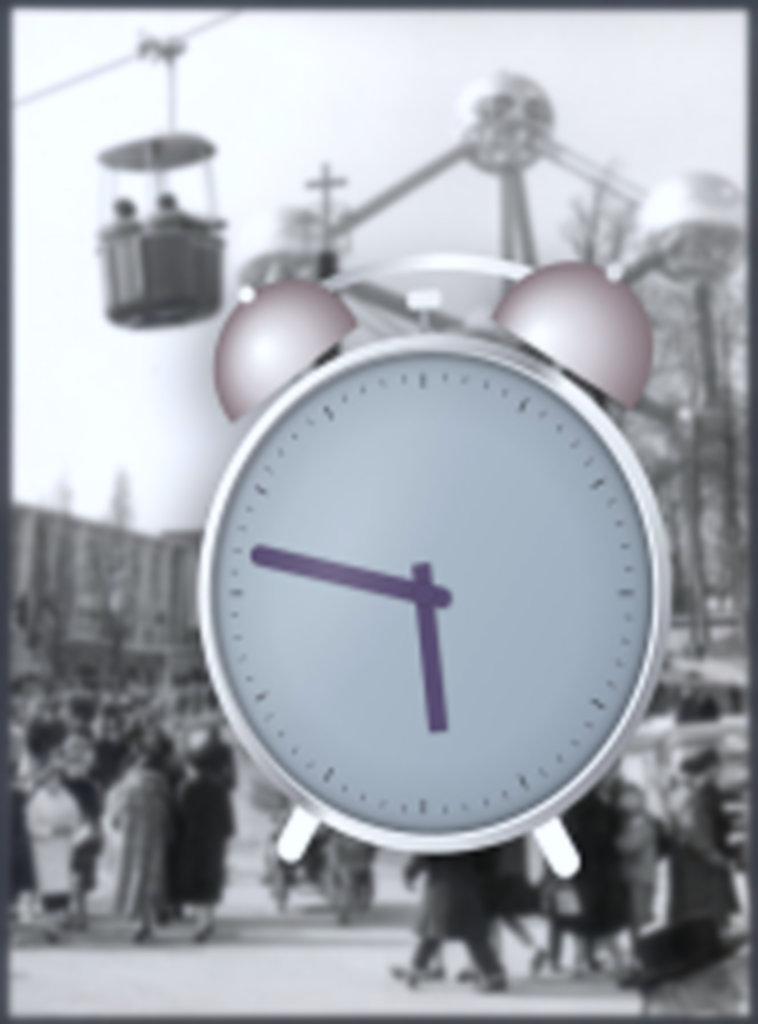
5,47
